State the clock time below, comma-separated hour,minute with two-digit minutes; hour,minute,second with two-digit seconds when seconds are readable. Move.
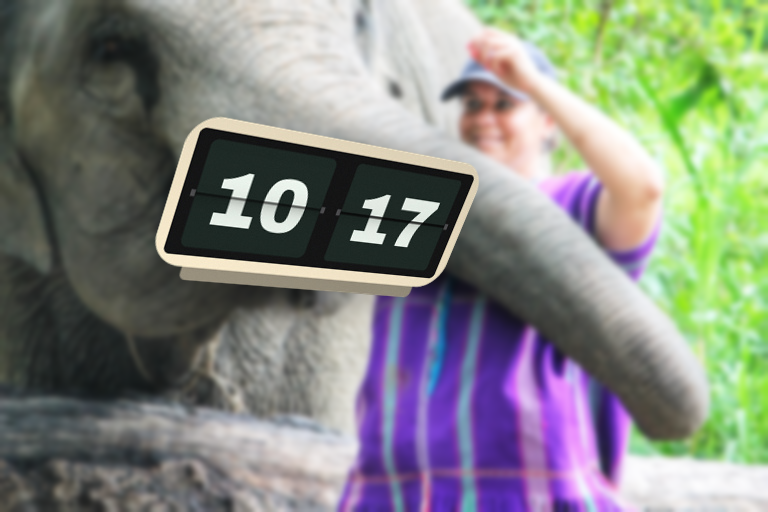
10,17
